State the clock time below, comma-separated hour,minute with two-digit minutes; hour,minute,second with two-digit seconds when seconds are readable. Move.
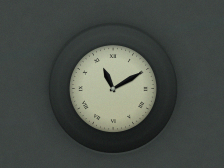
11,10
